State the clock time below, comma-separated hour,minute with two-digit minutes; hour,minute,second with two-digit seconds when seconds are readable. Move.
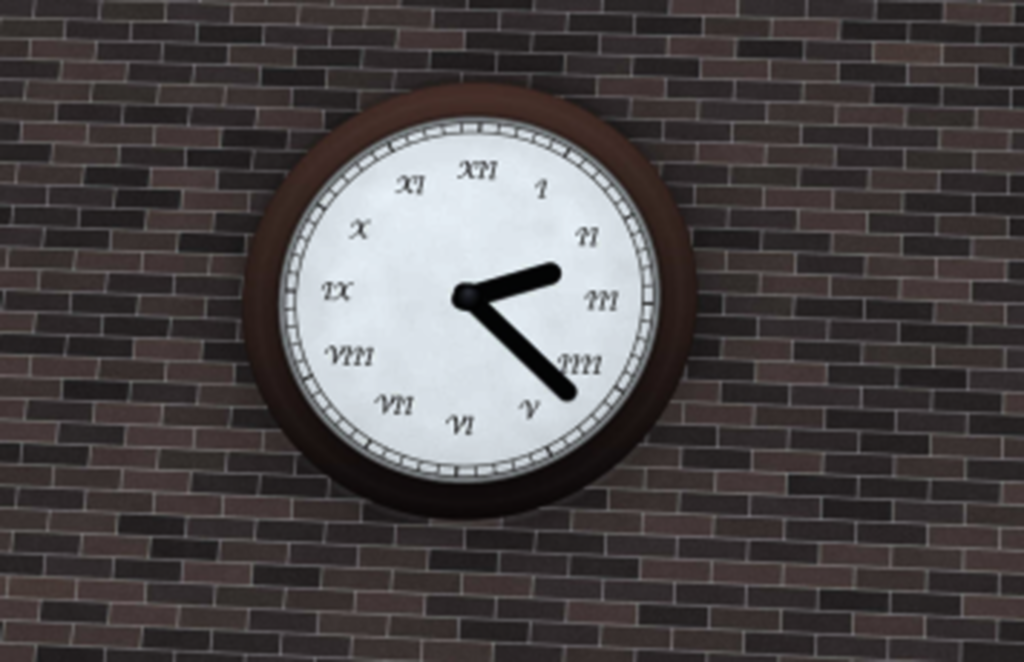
2,22
